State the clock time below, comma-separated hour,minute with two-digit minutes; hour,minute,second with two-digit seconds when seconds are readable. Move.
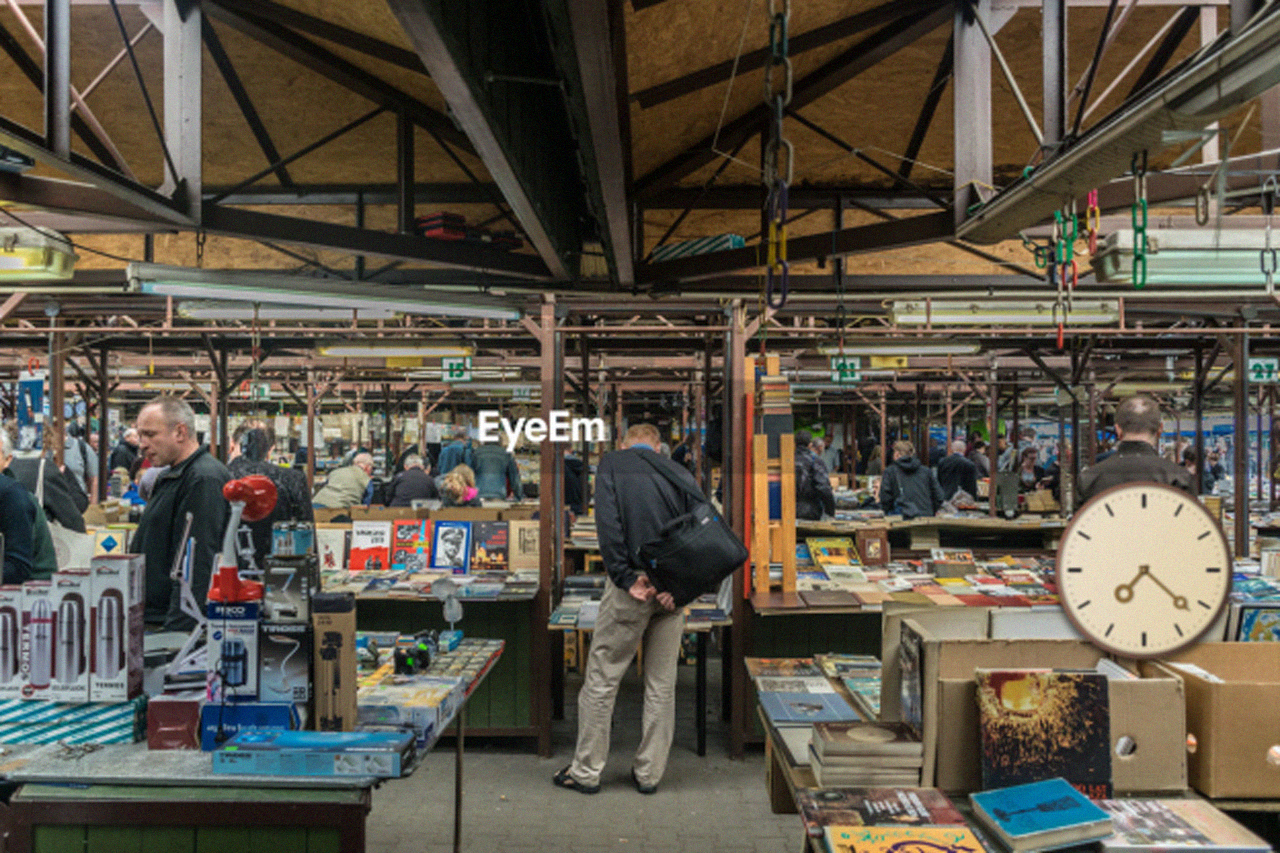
7,22
